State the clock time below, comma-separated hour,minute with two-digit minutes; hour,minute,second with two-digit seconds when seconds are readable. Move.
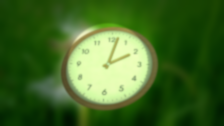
2,02
